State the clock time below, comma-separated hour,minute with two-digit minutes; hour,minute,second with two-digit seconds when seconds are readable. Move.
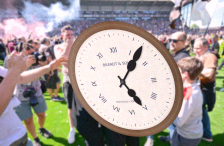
5,07
